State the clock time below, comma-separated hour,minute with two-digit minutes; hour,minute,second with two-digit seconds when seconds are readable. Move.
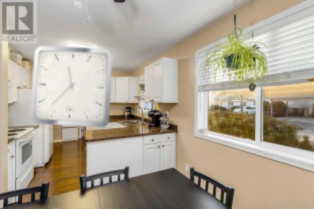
11,37
